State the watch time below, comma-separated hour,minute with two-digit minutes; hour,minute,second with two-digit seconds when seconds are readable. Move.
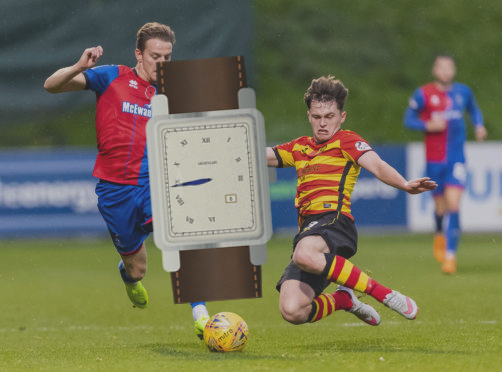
8,44
